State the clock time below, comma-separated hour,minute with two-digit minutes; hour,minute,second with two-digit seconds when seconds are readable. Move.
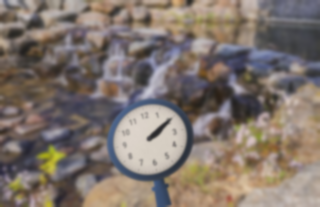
2,10
